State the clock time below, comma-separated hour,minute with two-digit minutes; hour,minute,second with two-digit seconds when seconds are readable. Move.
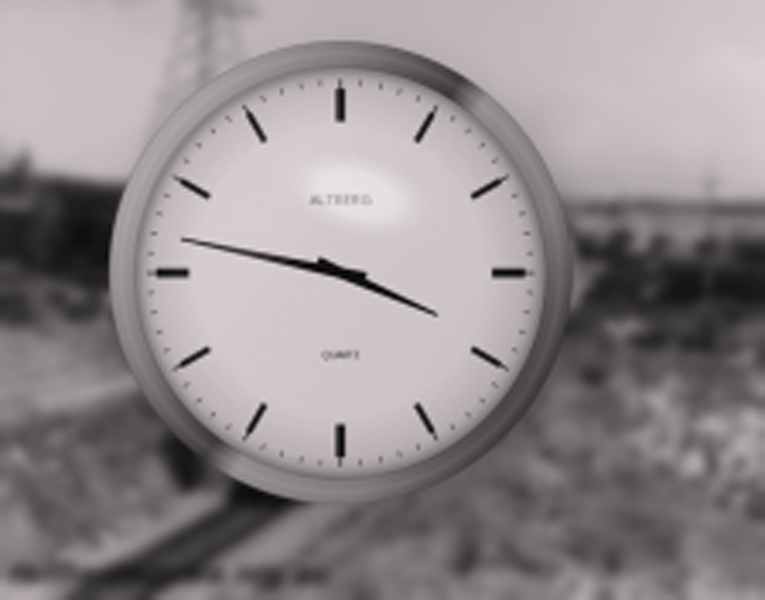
3,47
